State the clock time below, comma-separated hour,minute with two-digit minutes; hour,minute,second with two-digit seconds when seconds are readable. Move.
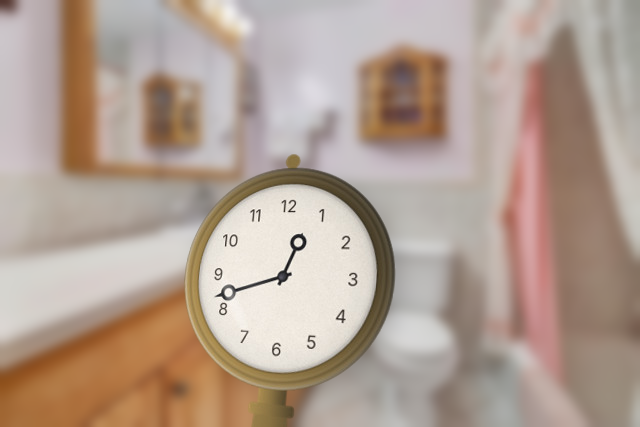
12,42
